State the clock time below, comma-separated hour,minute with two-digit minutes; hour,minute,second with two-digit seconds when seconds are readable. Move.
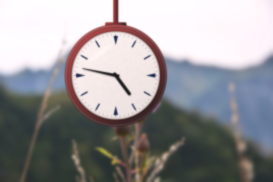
4,47
